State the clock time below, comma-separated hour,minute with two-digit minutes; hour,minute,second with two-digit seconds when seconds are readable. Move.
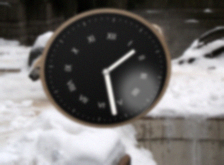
1,27
